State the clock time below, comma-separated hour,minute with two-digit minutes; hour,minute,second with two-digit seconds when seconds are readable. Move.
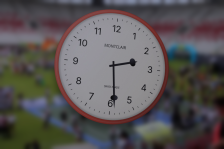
2,29
